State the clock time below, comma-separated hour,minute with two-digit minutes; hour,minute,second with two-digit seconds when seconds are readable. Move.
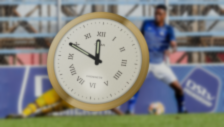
11,49
